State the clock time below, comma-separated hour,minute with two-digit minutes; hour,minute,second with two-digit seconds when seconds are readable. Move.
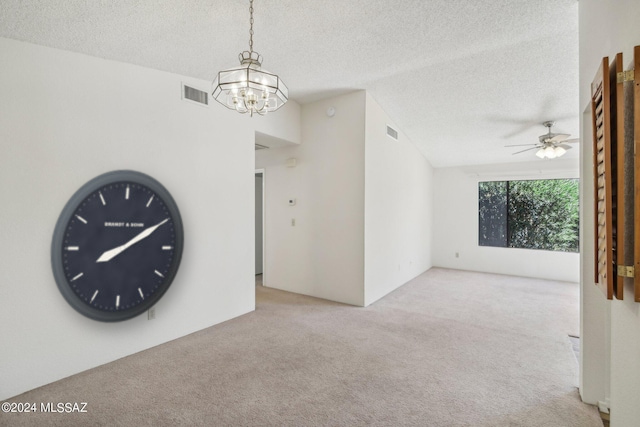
8,10
